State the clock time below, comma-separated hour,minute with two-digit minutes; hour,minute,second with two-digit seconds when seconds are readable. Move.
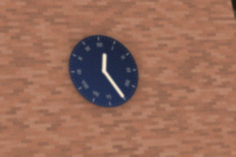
12,25
